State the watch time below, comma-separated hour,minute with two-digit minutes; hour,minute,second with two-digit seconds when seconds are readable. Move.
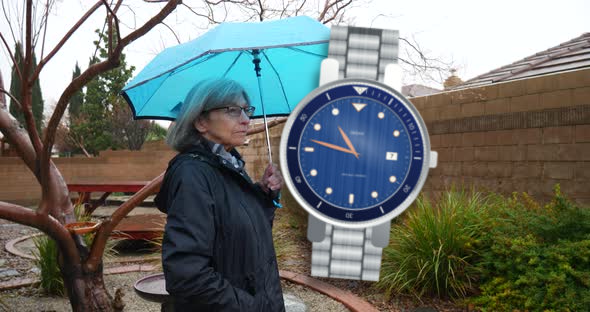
10,47
